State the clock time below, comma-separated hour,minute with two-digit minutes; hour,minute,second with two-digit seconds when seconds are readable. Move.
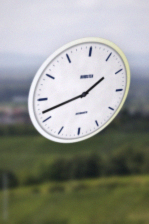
1,42
